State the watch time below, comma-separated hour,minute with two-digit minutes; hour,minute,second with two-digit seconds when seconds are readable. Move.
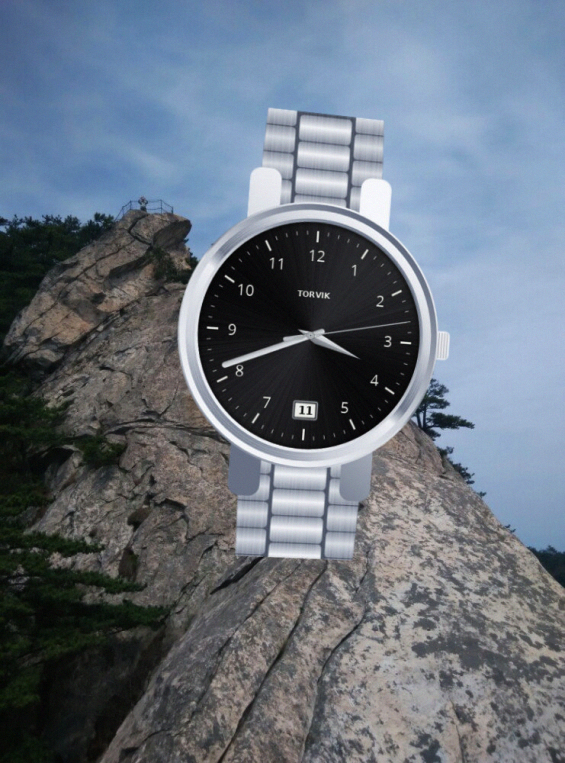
3,41,13
